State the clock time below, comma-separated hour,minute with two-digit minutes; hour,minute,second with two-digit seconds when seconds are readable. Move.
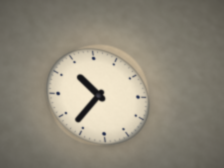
10,37
